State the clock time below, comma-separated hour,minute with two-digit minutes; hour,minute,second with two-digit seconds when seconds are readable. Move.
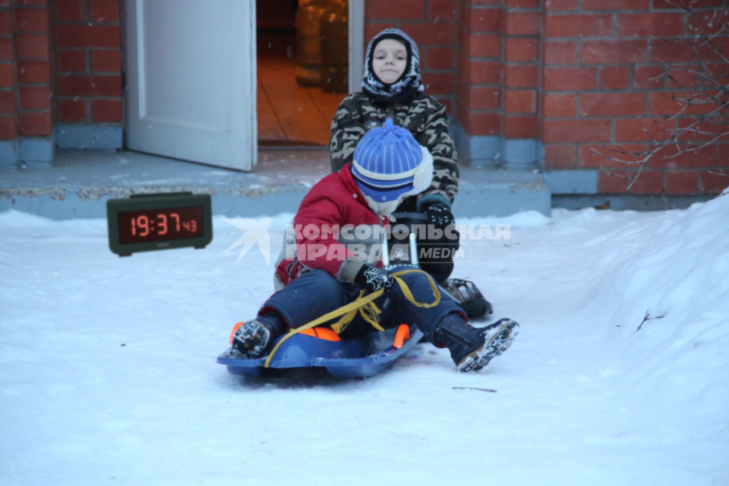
19,37
